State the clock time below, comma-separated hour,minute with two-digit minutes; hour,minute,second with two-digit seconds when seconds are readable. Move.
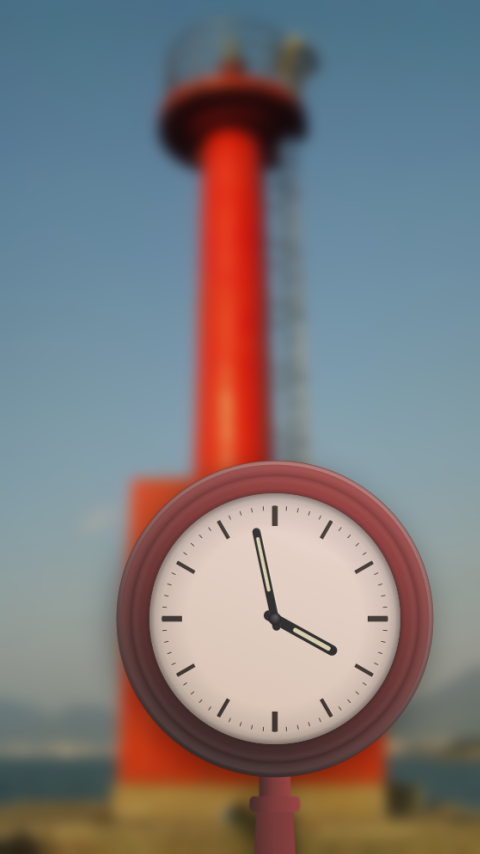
3,58
